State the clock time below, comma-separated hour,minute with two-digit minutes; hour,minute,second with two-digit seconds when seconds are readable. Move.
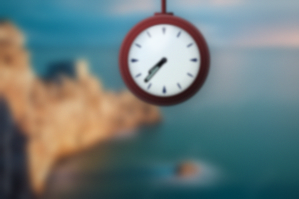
7,37
